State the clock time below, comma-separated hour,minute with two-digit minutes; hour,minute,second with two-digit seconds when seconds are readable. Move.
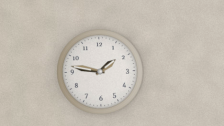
1,47
